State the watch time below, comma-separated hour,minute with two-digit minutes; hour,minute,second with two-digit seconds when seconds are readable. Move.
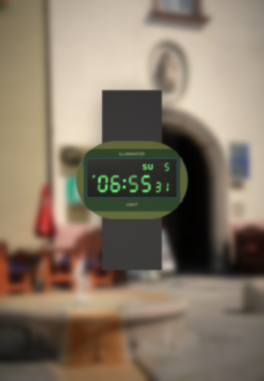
6,55,31
